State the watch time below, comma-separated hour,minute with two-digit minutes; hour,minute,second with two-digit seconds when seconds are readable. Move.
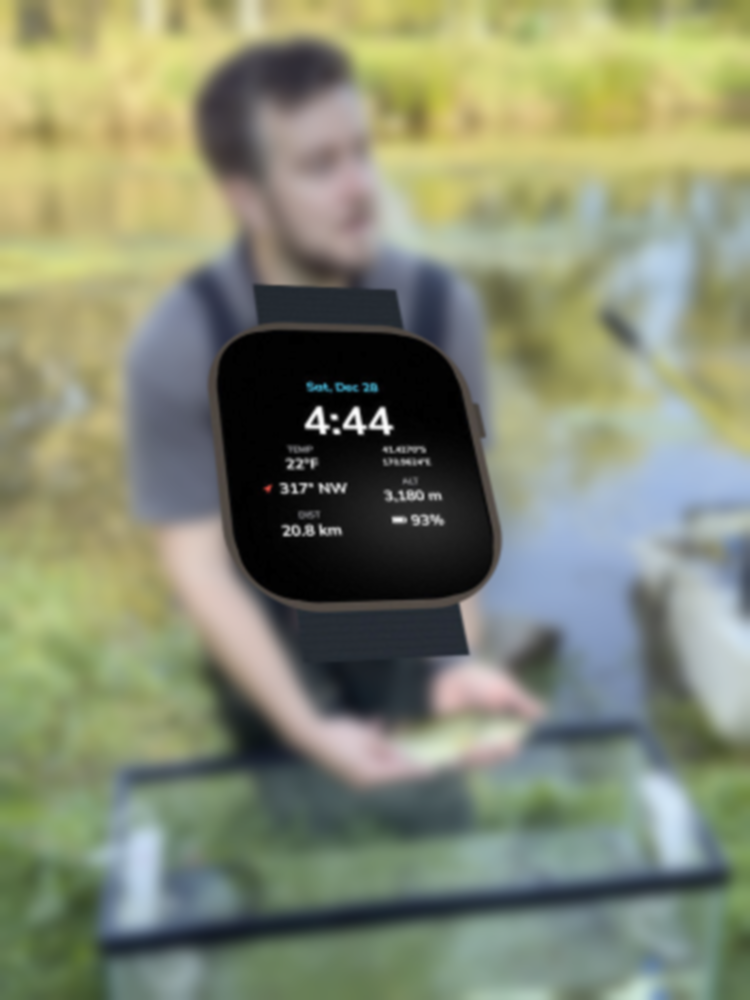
4,44
